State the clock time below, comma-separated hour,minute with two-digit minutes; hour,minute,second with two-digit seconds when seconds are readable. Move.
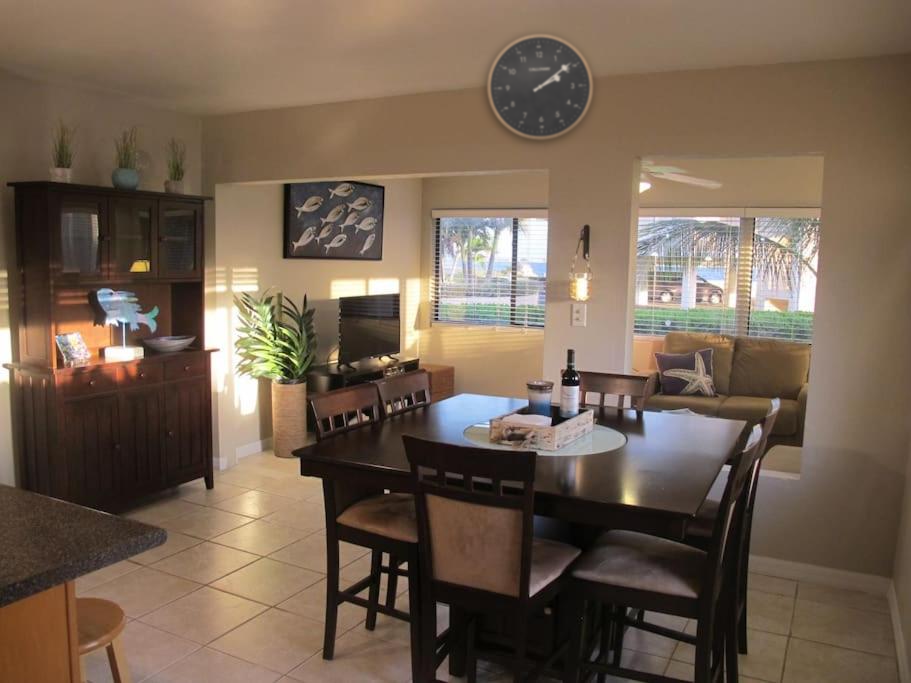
2,09
